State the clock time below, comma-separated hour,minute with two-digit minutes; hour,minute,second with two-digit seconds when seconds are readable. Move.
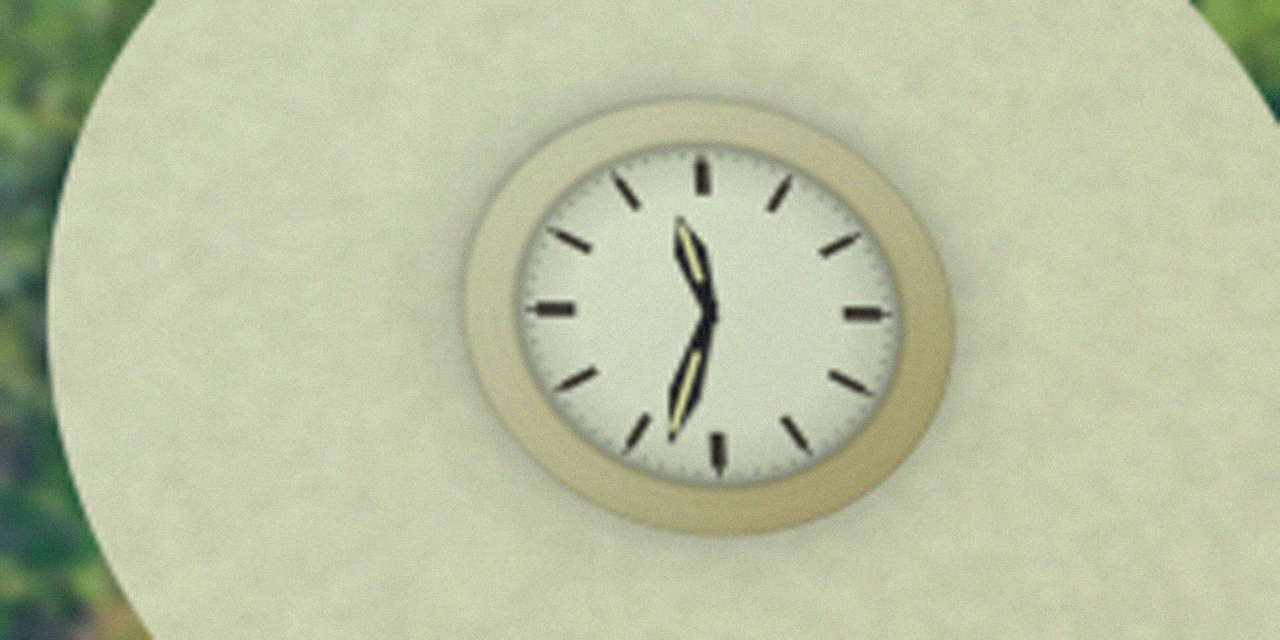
11,33
